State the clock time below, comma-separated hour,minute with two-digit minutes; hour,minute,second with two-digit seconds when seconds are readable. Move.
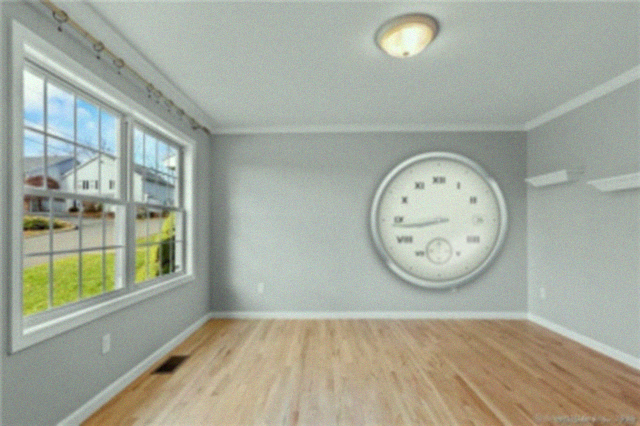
8,44
